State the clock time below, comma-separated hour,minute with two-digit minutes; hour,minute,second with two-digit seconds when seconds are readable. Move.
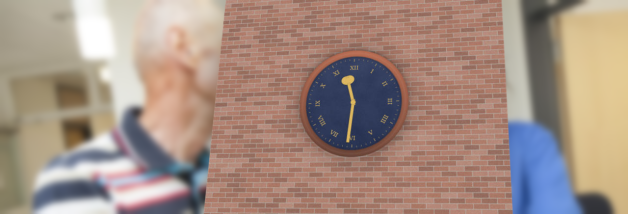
11,31
